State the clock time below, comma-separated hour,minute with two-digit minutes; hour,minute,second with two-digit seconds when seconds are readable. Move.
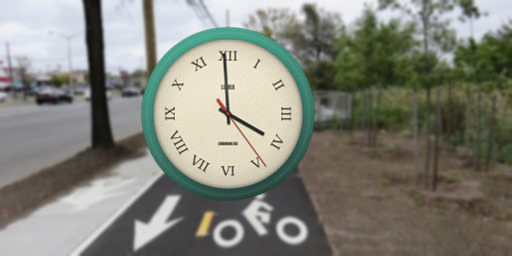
3,59,24
